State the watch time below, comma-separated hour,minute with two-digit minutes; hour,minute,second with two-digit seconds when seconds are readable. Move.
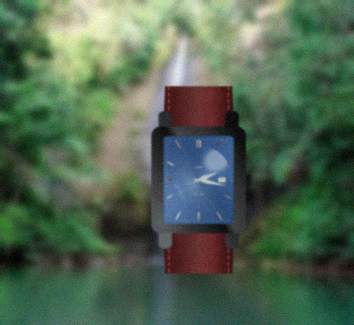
2,17
